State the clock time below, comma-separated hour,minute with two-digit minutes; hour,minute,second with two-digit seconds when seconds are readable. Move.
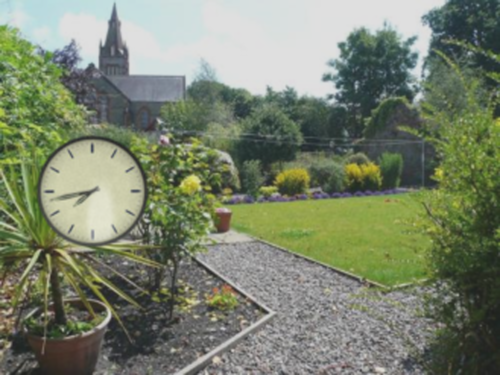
7,43
